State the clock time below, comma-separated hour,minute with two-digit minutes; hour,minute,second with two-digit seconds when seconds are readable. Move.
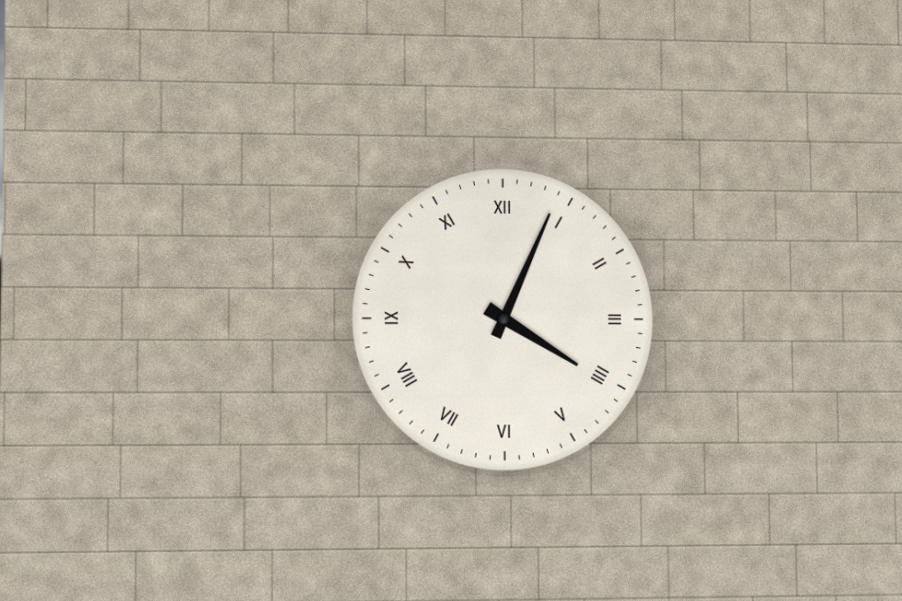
4,04
